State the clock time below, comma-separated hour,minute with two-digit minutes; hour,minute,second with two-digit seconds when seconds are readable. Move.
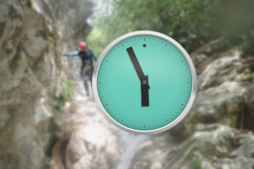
5,56
